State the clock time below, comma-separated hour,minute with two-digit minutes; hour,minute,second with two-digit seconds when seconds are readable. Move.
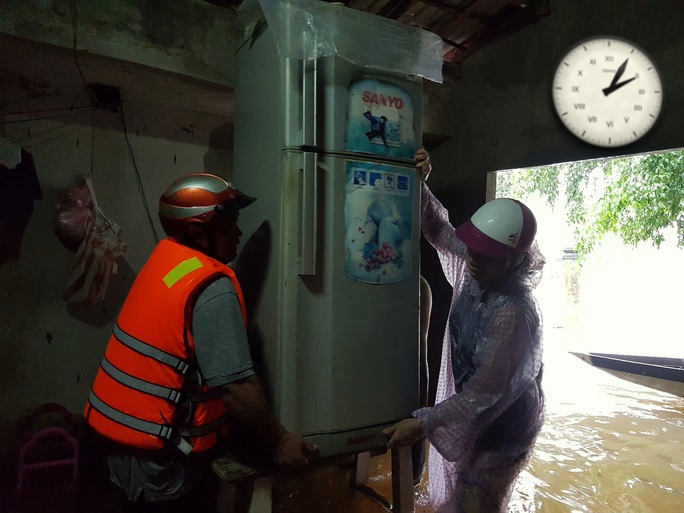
2,05
